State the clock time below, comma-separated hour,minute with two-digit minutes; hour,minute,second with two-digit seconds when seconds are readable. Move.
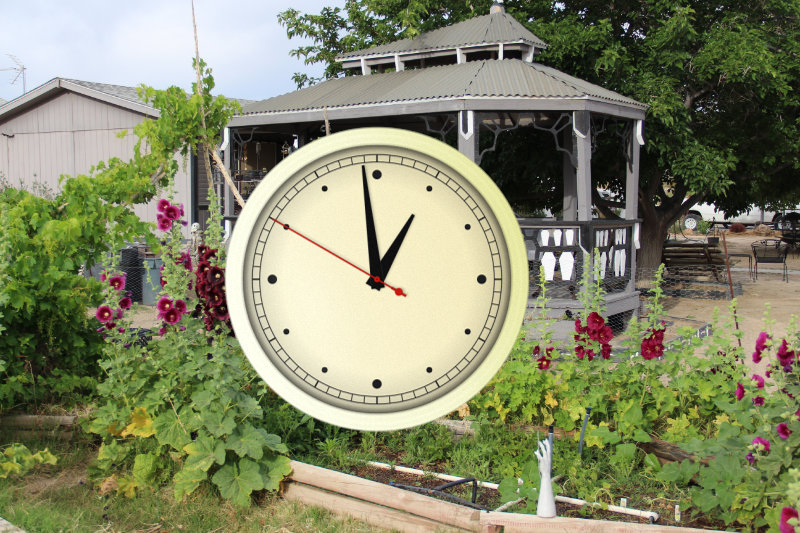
12,58,50
